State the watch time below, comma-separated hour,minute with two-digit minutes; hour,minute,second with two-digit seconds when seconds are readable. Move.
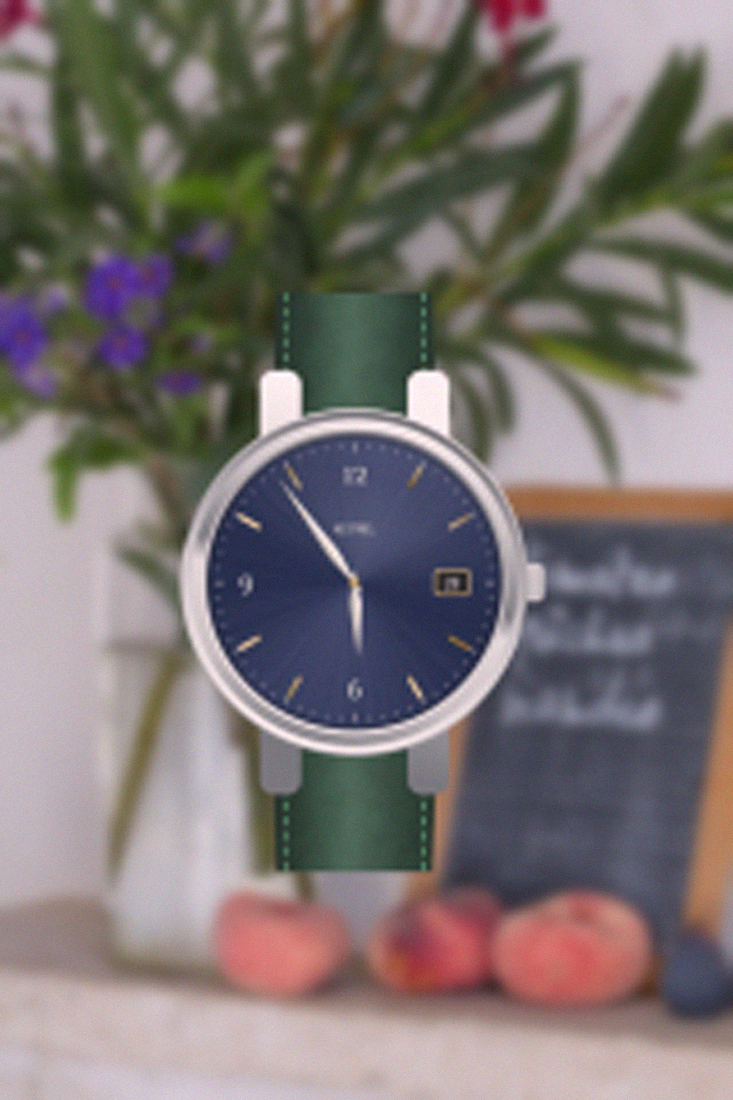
5,54
